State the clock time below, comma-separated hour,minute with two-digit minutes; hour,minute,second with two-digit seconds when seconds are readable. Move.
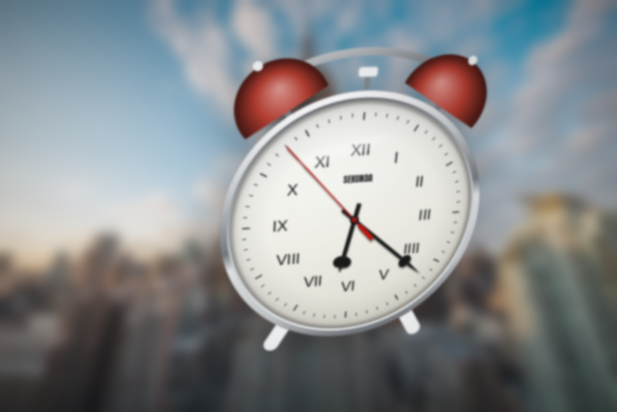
6,21,53
